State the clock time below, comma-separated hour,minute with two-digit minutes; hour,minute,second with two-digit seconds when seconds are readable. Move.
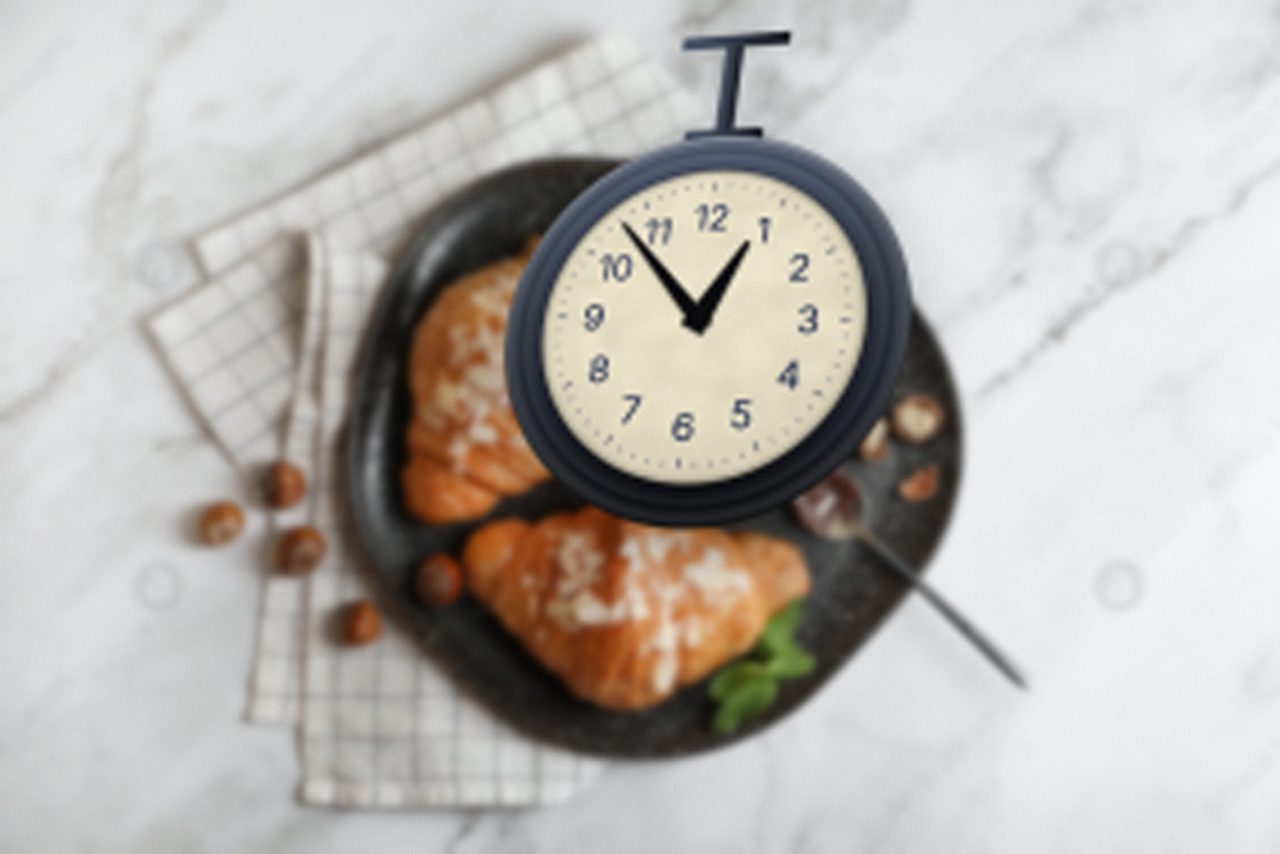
12,53
